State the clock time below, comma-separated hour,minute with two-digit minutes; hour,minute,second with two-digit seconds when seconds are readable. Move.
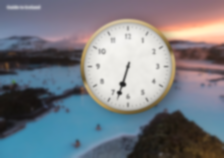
6,33
